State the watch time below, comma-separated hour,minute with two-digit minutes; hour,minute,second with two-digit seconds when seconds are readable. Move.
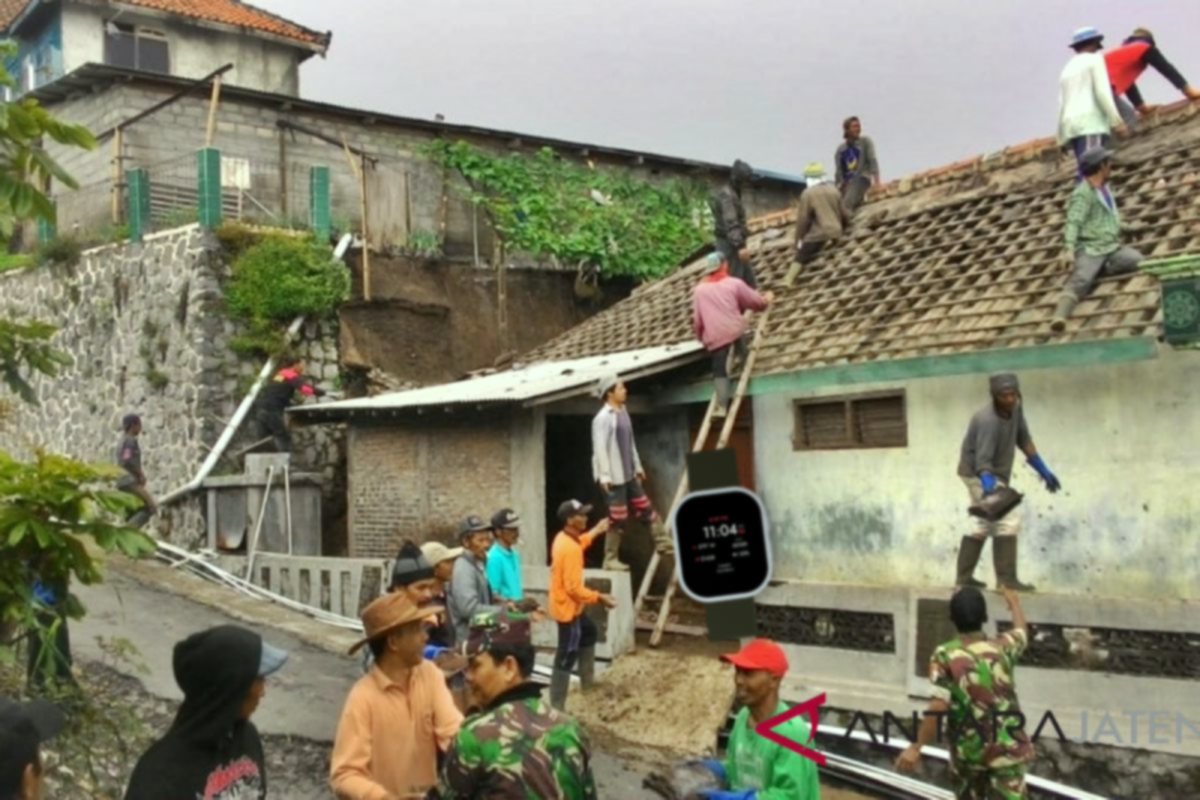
11,04
